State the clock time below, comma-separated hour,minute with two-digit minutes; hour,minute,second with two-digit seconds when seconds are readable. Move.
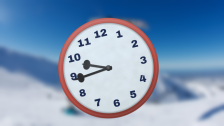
9,44
